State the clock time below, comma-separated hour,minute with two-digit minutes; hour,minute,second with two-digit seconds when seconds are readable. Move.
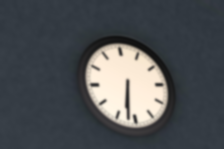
6,32
